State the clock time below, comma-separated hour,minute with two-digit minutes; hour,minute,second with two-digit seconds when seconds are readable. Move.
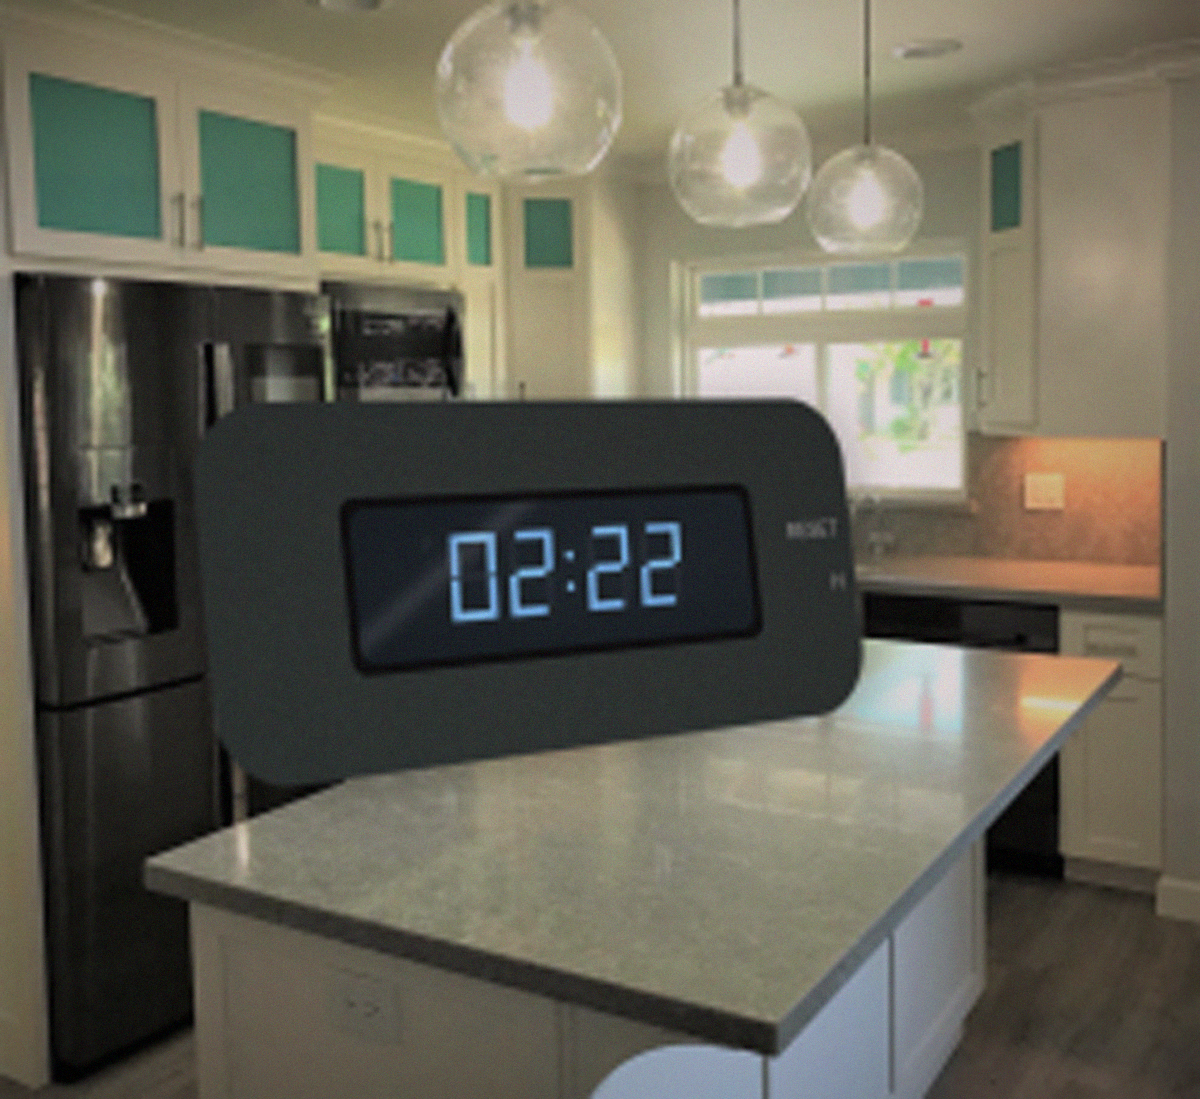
2,22
